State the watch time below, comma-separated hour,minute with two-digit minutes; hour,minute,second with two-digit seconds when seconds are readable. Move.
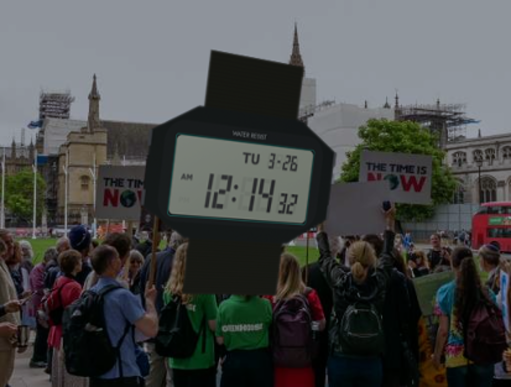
12,14,32
